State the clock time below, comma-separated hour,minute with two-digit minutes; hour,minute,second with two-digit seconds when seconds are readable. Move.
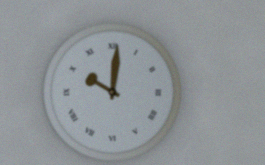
10,01
